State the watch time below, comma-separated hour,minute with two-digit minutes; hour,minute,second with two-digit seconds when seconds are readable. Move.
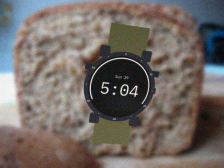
5,04
